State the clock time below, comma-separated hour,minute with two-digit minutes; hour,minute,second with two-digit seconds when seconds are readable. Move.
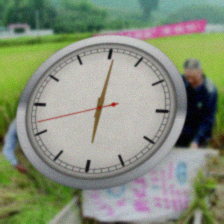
6,00,42
